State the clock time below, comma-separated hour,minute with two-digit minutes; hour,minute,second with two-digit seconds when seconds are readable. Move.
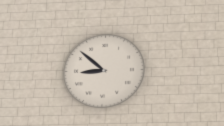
8,52
